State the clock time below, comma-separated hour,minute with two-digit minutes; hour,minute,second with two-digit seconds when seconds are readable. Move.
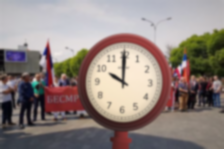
10,00
